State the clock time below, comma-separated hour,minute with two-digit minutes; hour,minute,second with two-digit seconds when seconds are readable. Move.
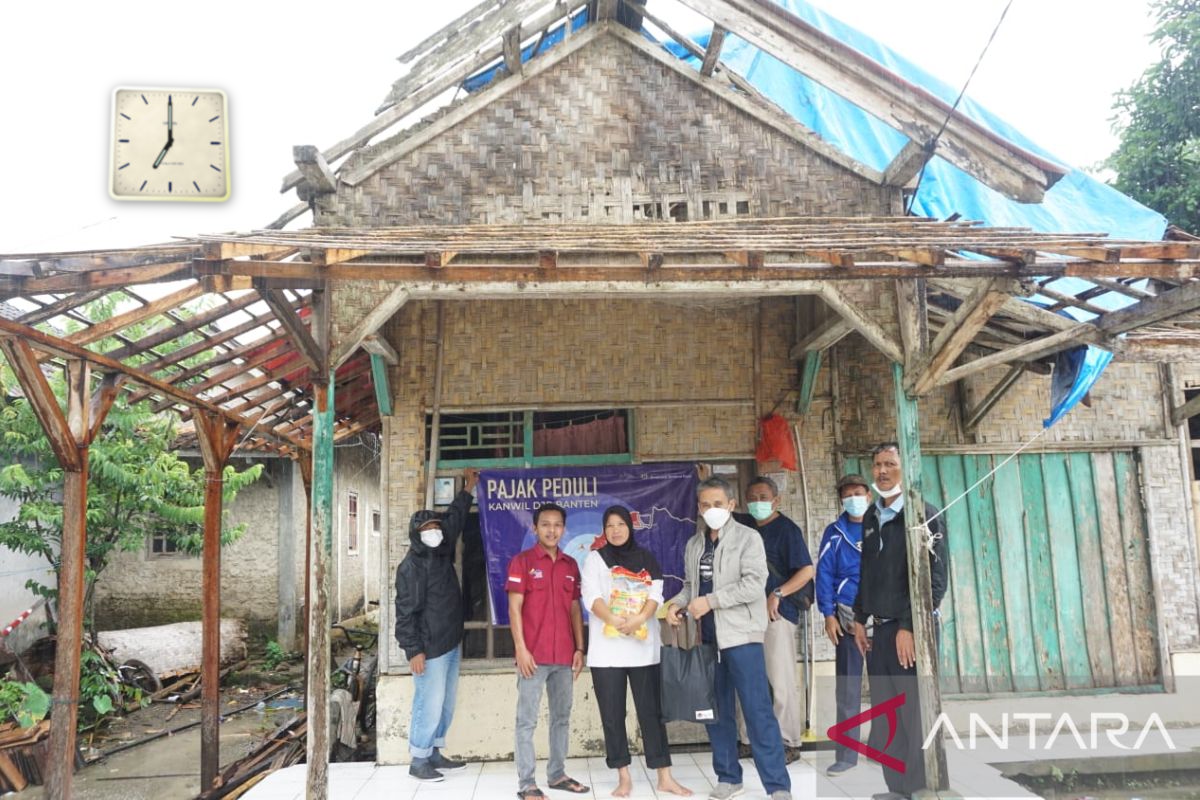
7,00
